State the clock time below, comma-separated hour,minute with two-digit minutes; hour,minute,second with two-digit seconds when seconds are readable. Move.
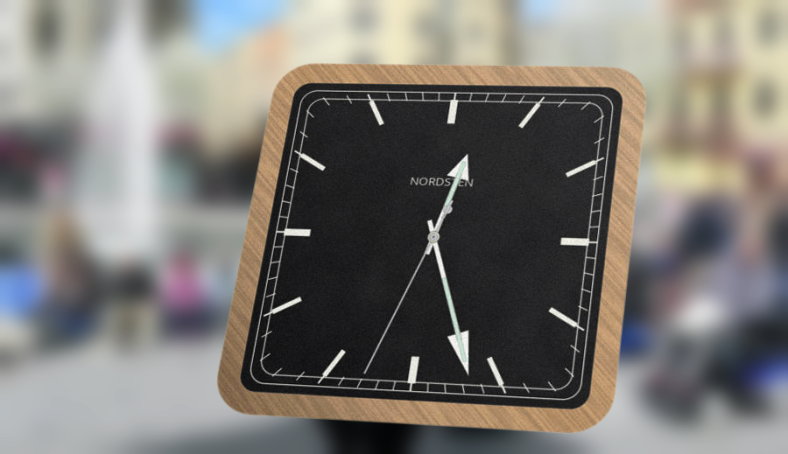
12,26,33
